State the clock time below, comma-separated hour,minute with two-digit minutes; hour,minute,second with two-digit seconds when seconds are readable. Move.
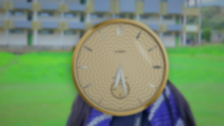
6,28
